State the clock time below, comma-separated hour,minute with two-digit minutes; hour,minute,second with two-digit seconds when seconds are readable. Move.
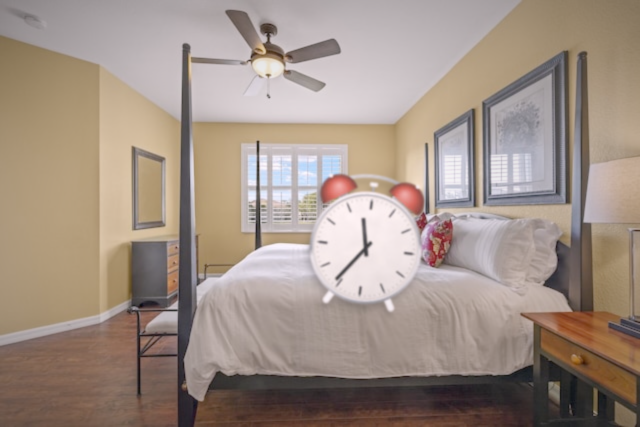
11,36
